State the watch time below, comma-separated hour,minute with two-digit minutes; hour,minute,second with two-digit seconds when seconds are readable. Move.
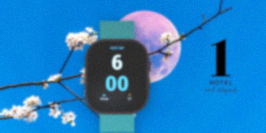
6,00
